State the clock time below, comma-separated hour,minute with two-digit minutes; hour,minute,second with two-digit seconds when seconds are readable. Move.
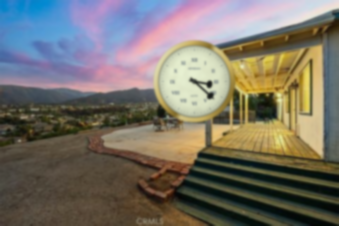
3,22
